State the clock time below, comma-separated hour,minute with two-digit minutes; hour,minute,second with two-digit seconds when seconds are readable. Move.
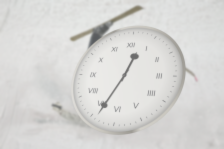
12,34
